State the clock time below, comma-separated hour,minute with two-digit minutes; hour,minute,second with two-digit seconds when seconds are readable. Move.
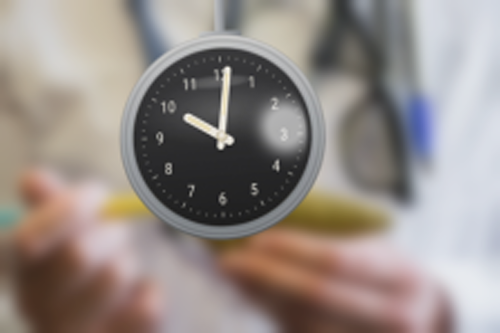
10,01
